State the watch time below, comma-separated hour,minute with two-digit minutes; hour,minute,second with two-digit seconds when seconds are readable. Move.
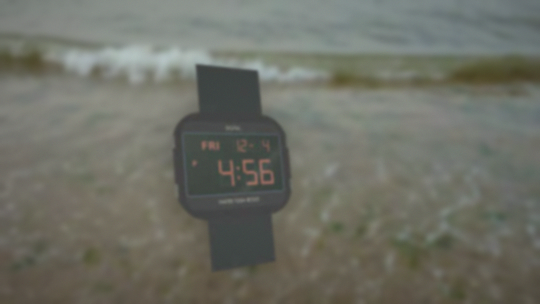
4,56
